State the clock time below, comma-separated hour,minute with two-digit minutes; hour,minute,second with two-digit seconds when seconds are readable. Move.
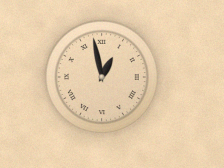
12,58
